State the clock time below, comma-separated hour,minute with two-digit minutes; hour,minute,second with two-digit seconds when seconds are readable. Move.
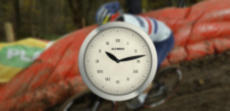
10,13
